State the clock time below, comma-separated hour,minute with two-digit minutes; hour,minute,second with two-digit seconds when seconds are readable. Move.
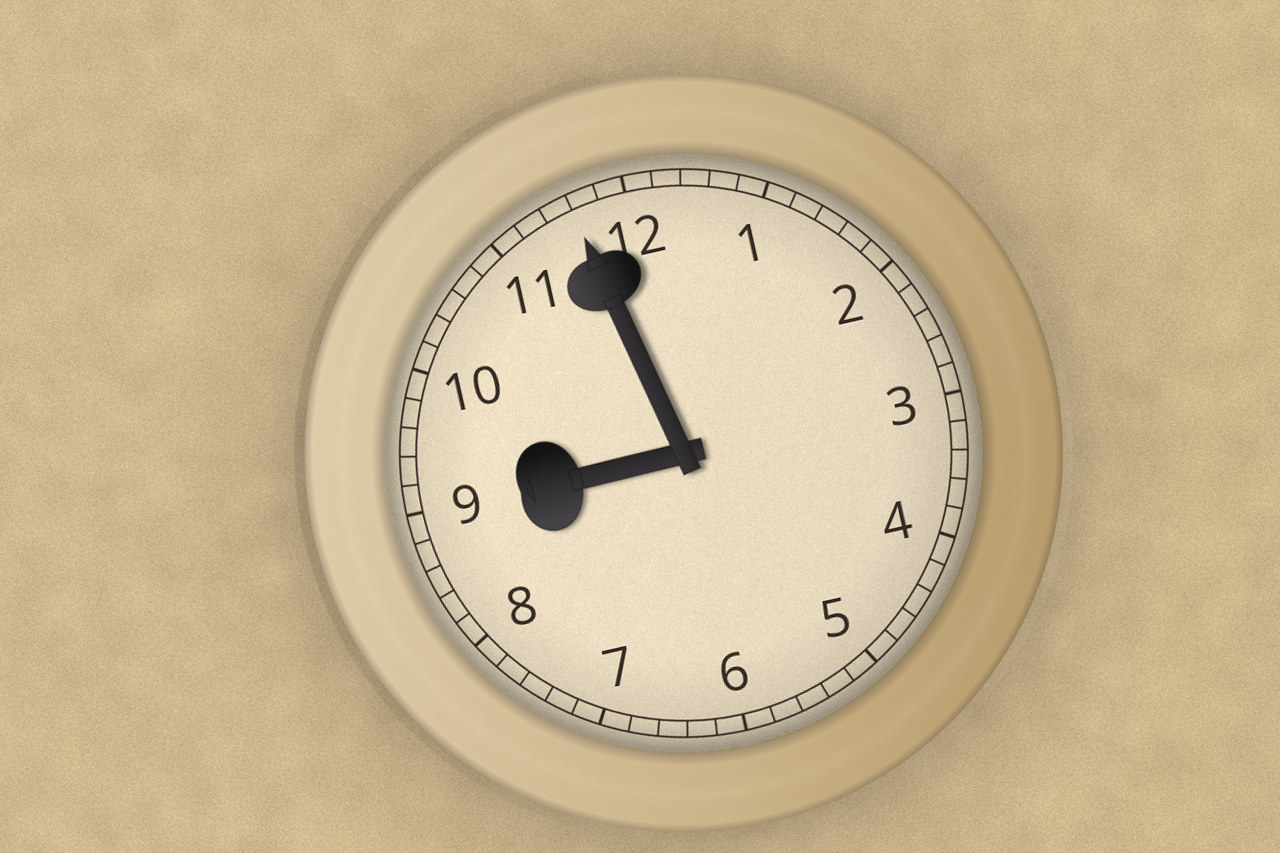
8,58
